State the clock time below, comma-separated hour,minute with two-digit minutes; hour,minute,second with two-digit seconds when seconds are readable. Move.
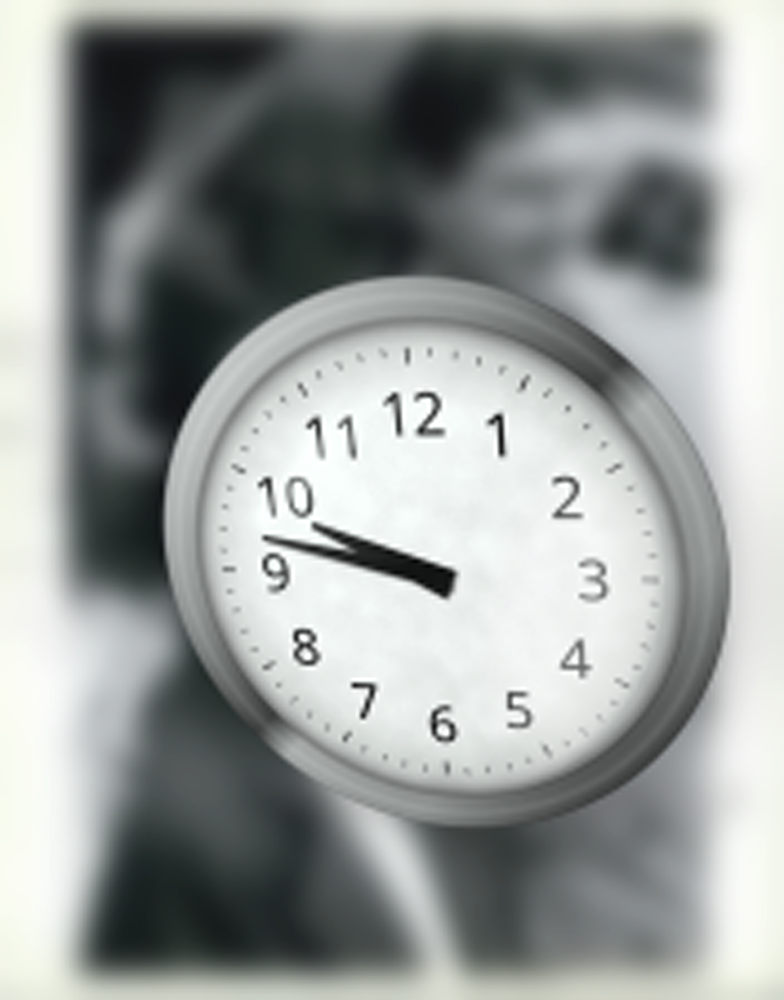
9,47
